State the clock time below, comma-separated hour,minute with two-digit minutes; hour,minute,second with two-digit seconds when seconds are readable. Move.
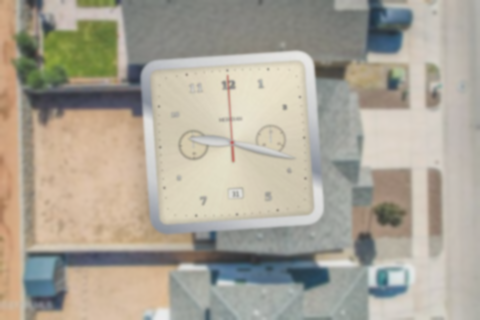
9,18
